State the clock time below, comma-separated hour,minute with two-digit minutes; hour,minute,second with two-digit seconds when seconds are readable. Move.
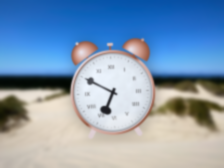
6,50
